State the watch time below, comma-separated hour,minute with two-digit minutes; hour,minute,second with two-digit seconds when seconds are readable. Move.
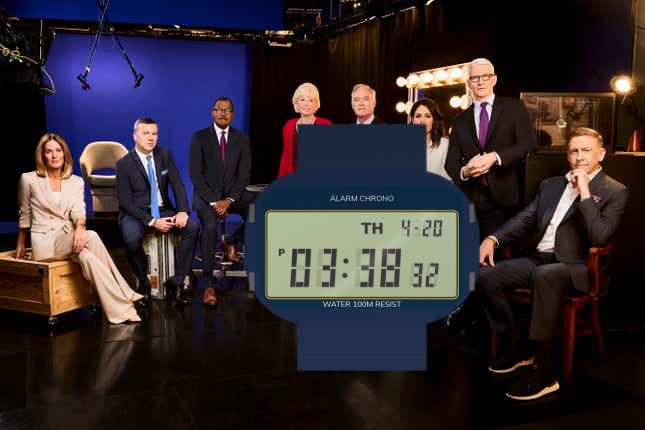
3,38,32
